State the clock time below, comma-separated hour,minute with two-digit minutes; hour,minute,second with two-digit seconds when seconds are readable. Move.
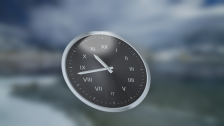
10,43
